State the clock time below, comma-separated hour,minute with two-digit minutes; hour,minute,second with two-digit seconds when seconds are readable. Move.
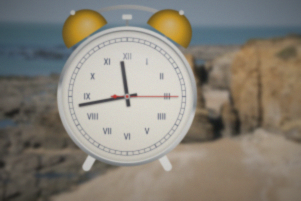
11,43,15
